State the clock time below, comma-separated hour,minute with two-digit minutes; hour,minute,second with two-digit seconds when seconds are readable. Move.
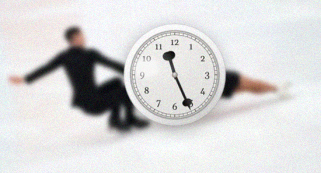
11,26
